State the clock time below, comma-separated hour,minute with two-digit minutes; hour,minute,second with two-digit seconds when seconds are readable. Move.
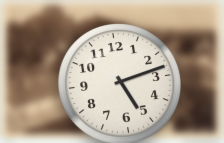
5,13
